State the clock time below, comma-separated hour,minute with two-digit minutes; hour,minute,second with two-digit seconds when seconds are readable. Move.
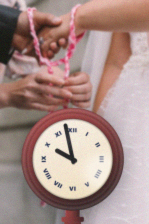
9,58
